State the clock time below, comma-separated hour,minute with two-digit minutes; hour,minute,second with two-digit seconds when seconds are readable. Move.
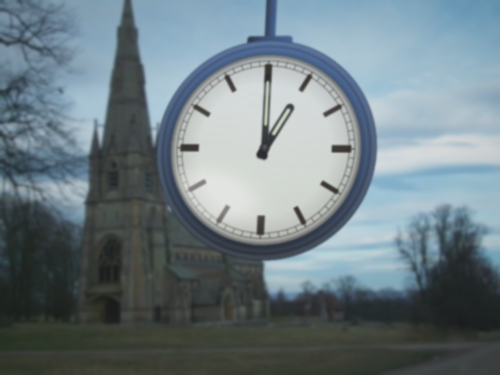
1,00
